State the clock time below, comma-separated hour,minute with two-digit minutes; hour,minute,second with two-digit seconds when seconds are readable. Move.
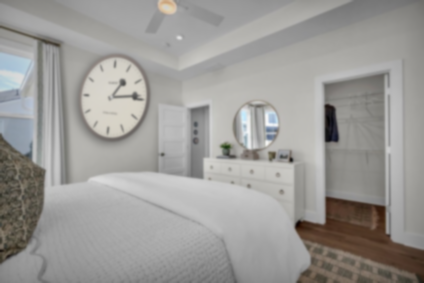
1,14
